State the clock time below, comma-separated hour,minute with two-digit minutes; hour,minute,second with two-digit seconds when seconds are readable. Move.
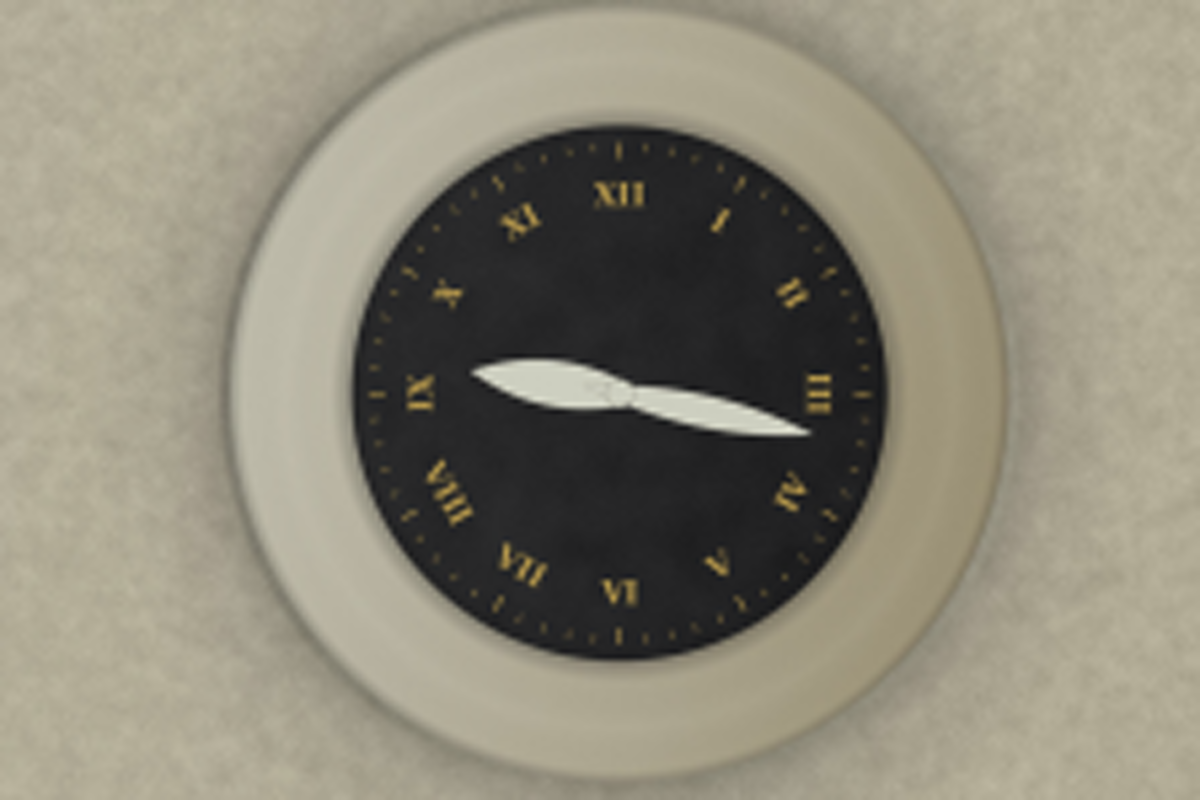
9,17
